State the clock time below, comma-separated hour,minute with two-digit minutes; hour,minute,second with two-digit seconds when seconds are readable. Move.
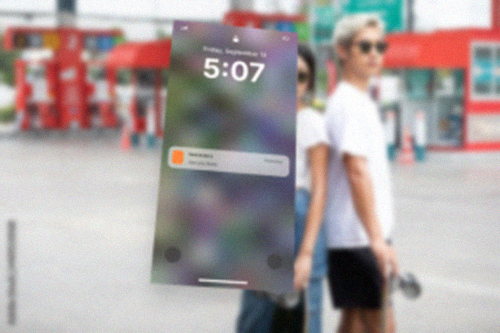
5,07
